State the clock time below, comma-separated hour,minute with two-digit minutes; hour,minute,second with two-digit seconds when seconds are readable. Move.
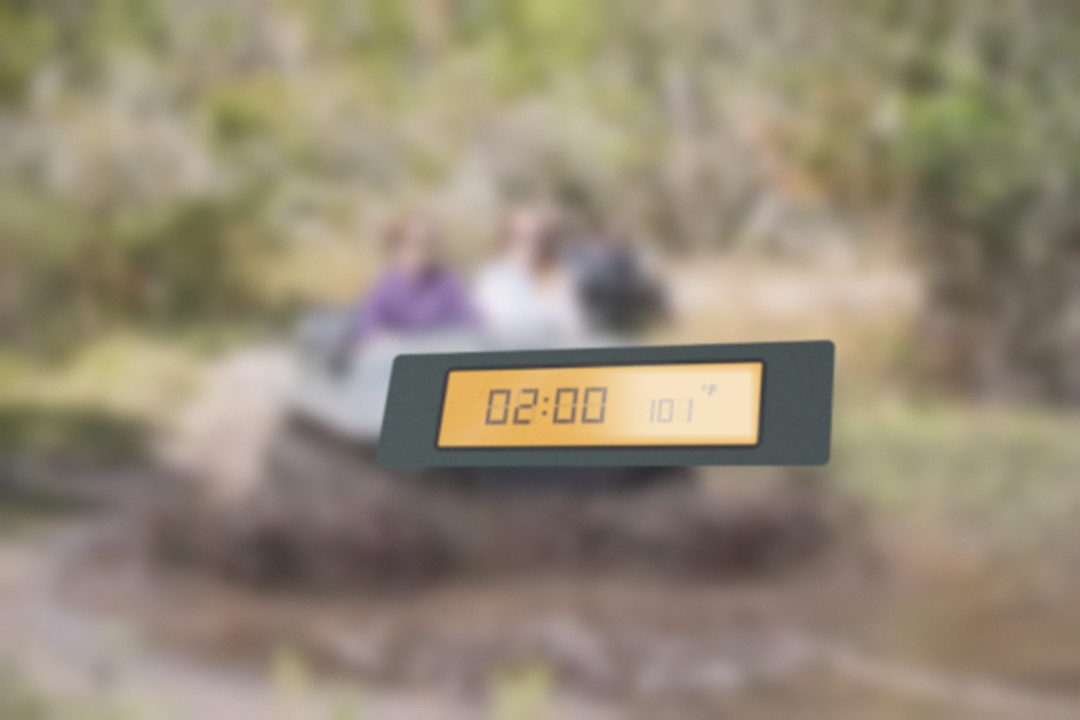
2,00
